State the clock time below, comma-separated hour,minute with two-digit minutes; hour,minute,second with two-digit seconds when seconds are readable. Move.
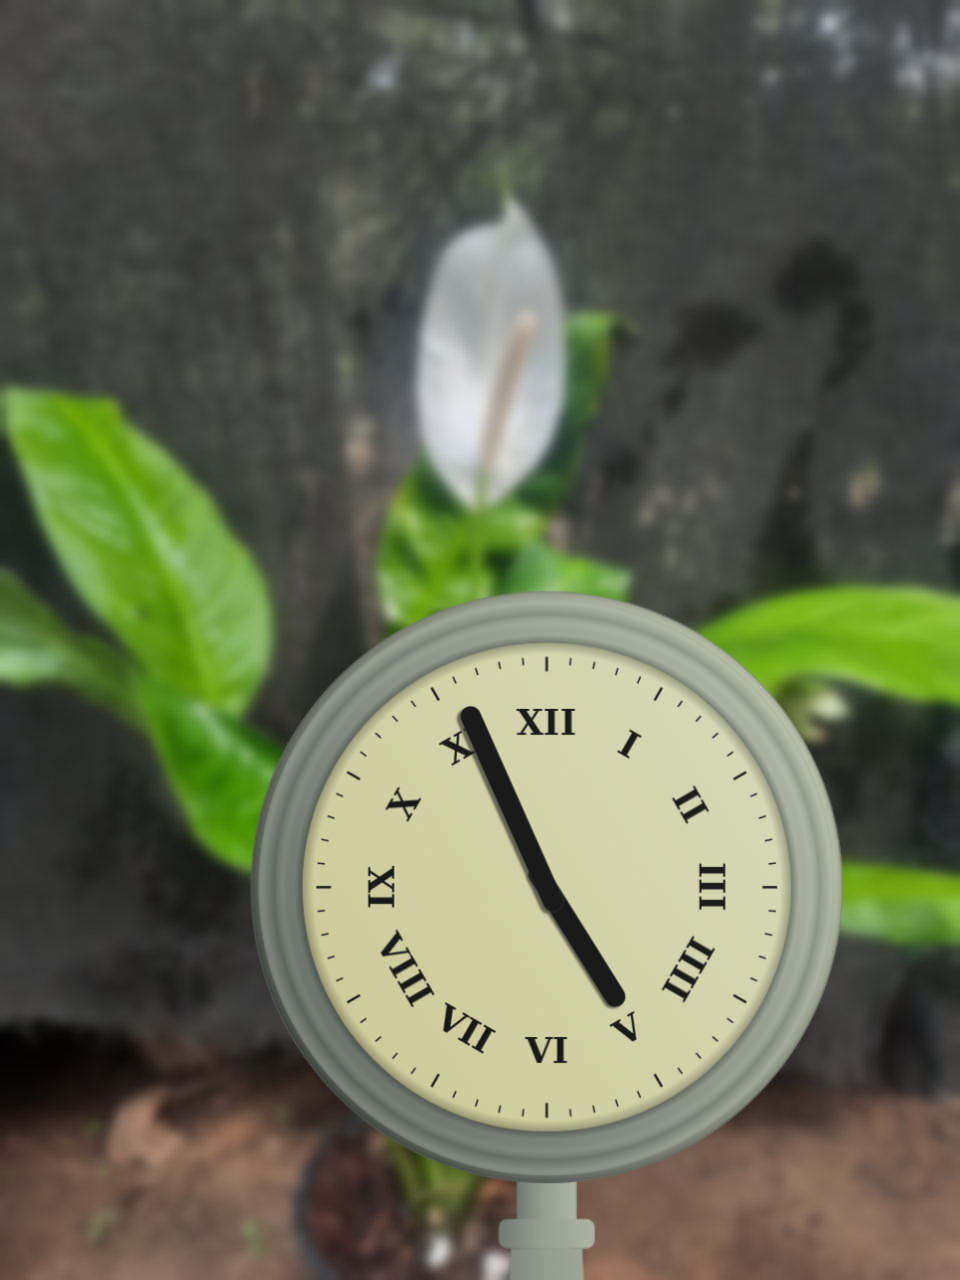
4,56
